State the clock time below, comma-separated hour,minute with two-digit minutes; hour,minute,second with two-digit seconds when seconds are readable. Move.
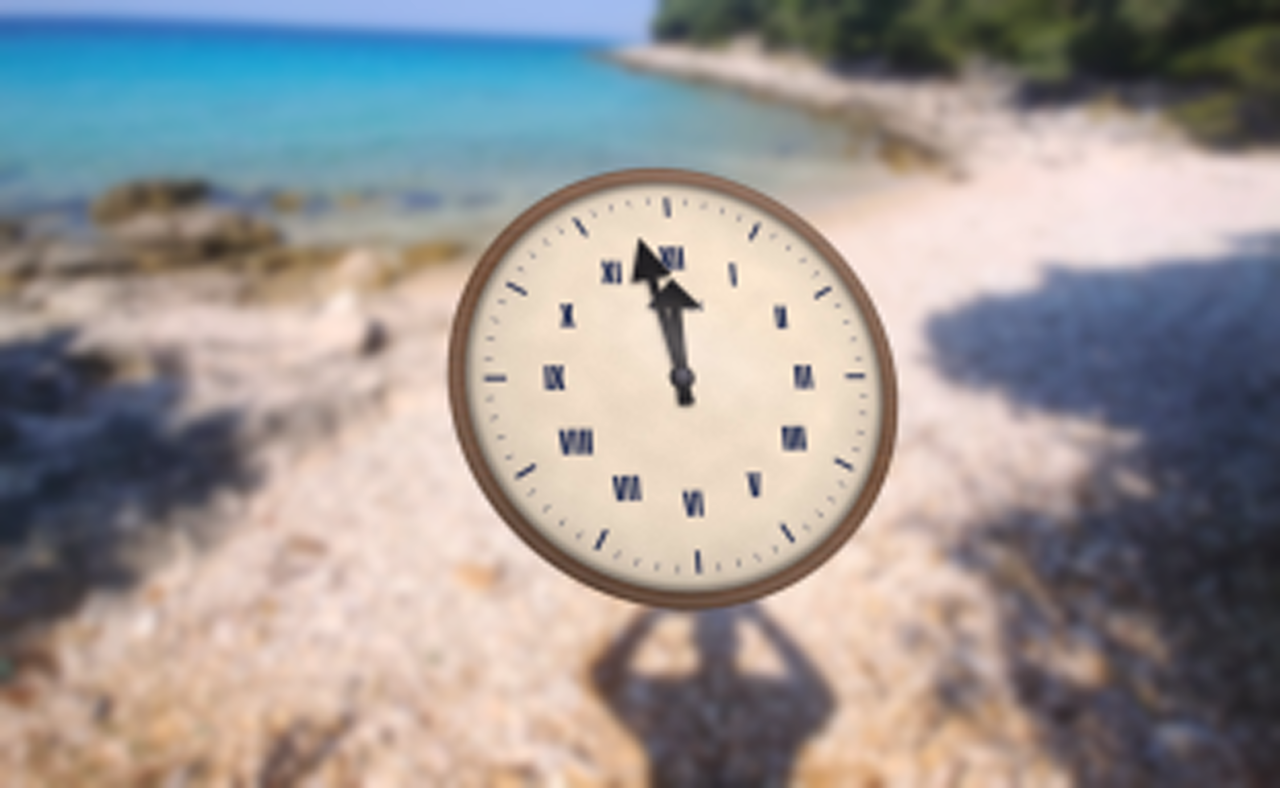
11,58
